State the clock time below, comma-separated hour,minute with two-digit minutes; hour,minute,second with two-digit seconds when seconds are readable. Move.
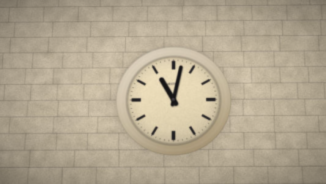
11,02
